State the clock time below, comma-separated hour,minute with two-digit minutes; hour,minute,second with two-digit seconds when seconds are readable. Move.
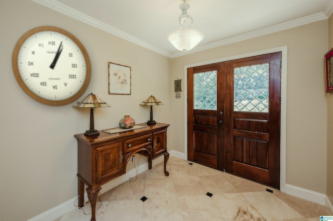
1,04
